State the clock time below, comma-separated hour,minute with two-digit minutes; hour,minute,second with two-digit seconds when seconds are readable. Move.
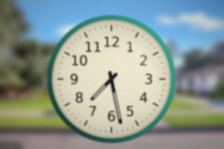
7,28
